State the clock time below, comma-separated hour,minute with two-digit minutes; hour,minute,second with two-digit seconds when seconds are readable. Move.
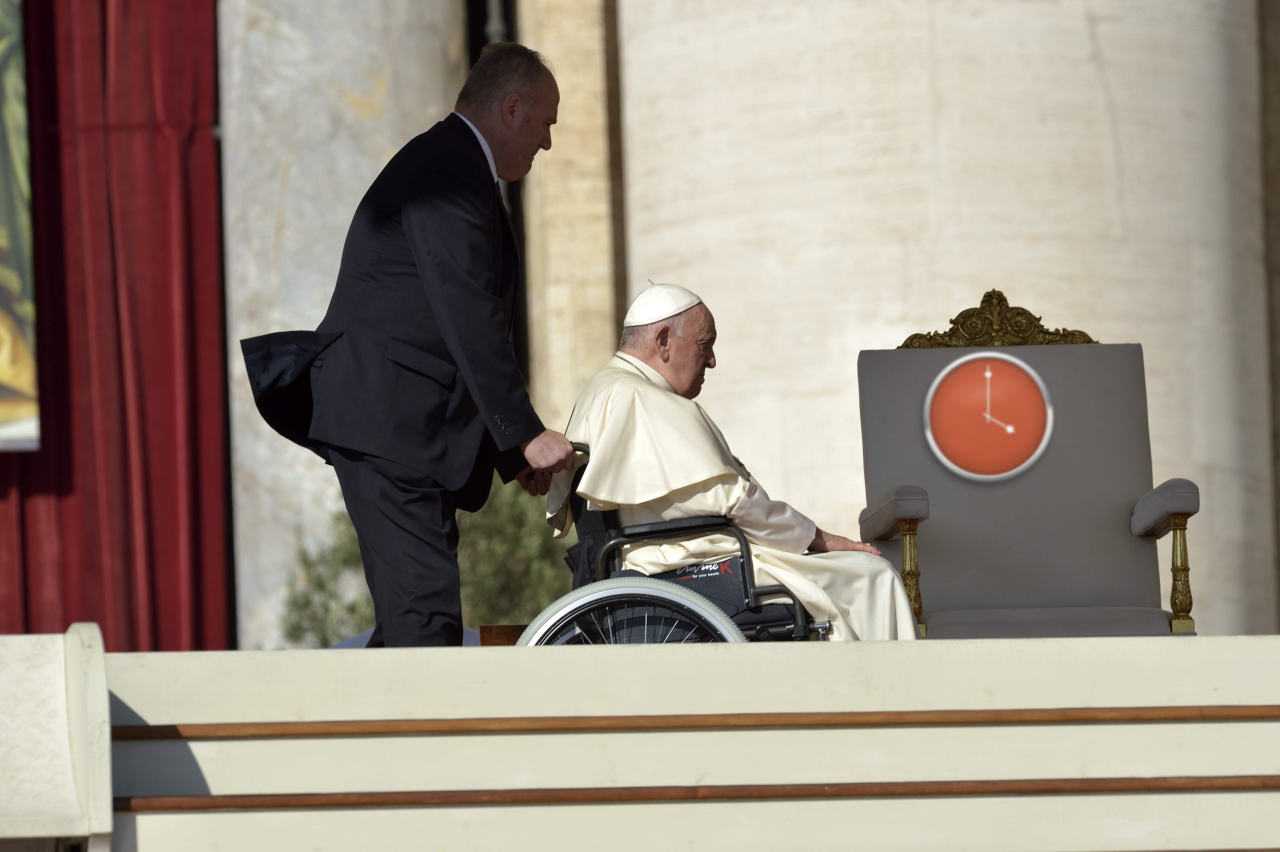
4,00
